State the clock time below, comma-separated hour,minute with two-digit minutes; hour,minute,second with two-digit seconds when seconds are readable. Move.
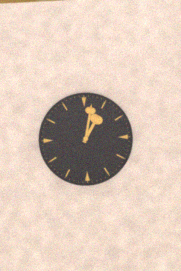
1,02
